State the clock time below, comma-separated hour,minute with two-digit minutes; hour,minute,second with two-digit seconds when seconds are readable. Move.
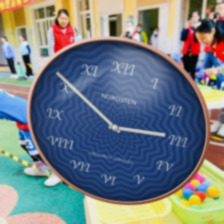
2,51
